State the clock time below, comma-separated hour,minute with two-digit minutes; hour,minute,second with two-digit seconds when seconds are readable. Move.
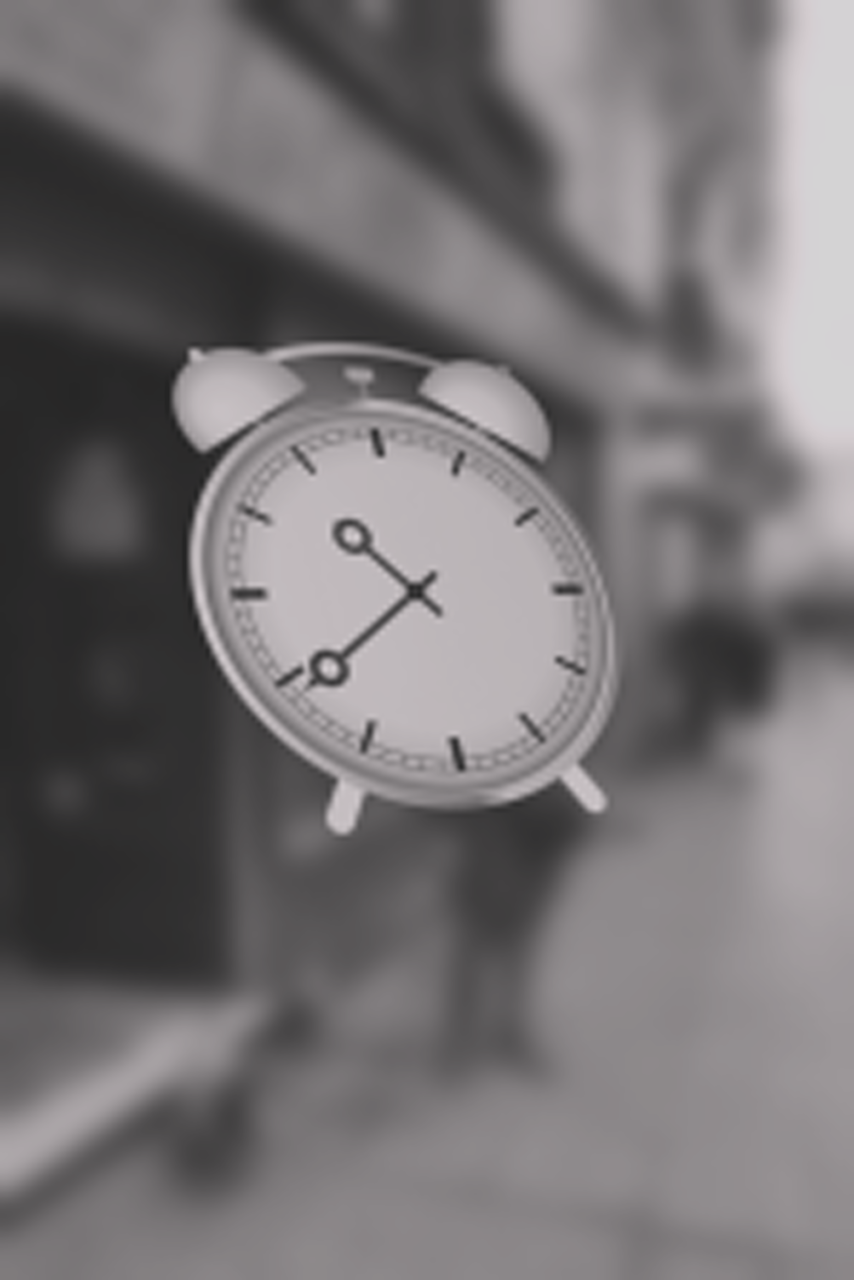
10,39
